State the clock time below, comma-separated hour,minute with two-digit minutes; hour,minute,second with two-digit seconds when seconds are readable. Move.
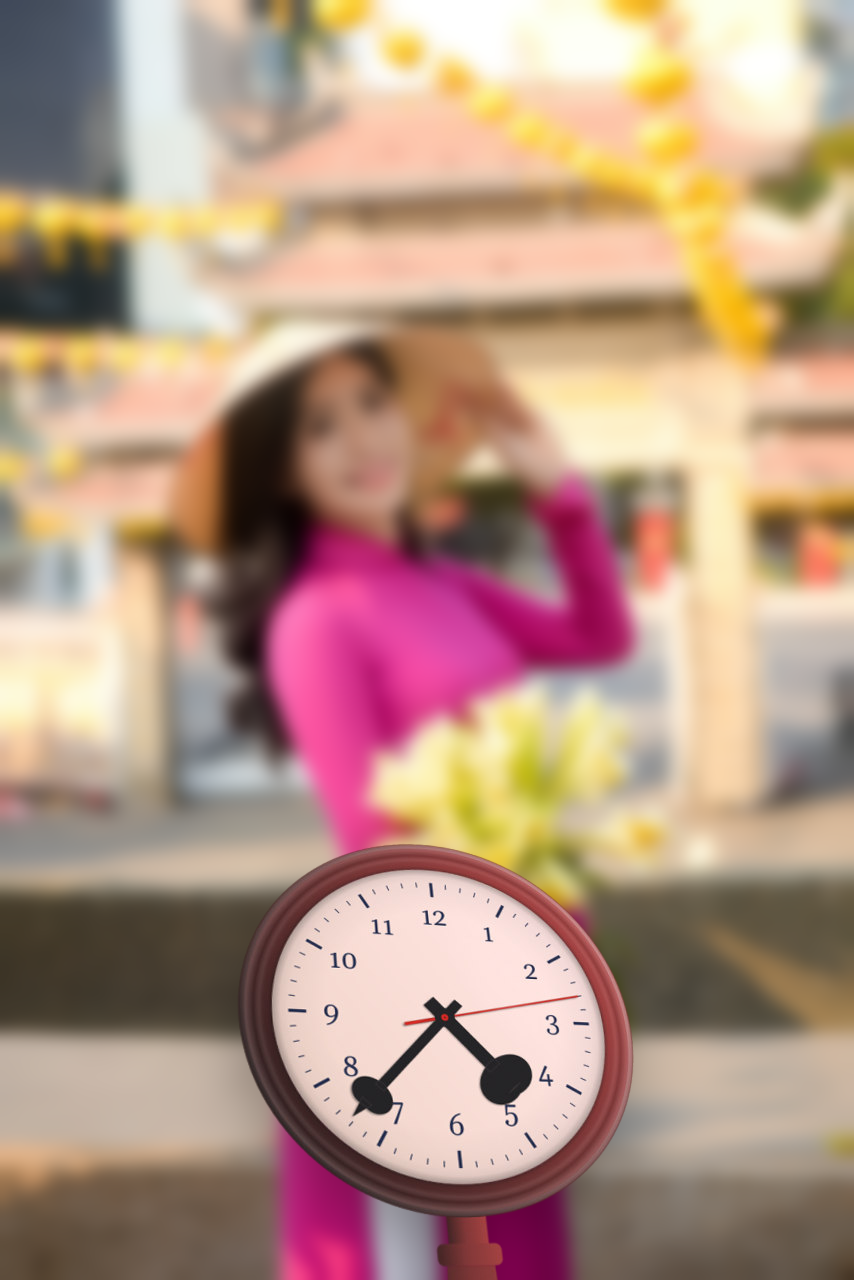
4,37,13
